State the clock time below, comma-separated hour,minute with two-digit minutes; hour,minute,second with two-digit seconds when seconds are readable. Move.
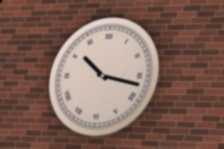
10,17
